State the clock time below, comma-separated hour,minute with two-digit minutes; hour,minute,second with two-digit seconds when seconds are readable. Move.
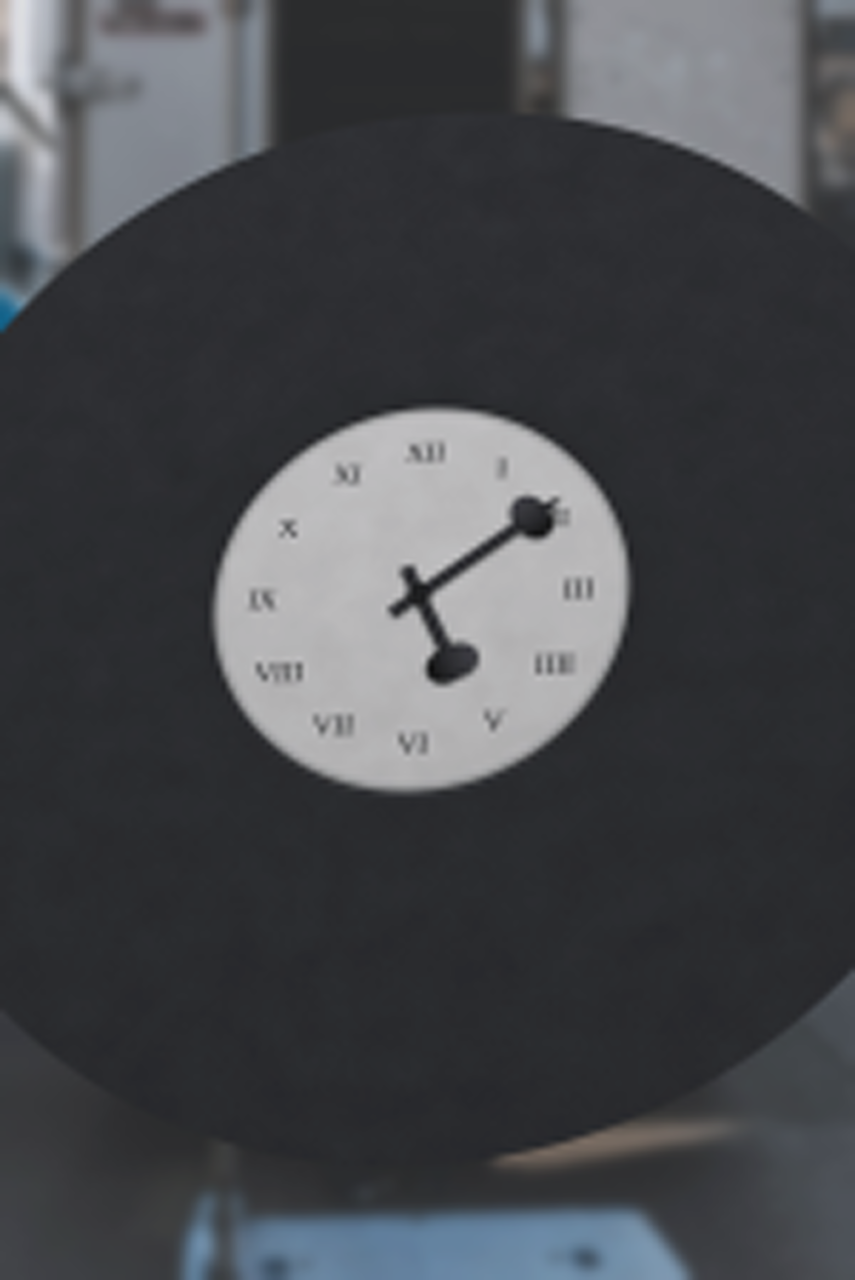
5,09
